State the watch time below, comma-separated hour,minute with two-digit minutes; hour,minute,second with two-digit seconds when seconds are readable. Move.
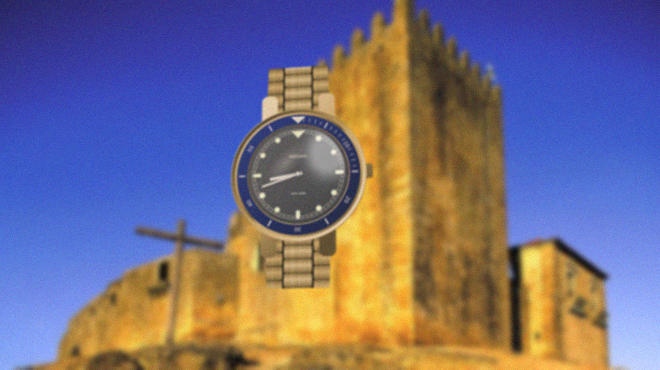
8,42
